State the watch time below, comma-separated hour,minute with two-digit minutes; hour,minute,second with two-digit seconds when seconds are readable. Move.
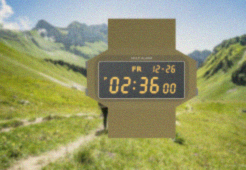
2,36,00
